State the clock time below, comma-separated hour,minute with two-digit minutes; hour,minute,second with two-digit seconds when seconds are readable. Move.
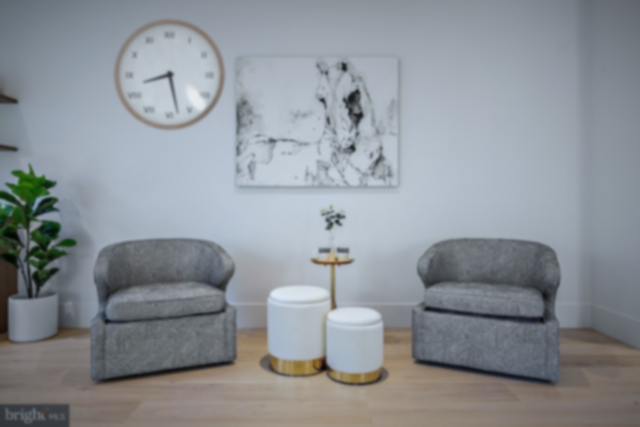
8,28
